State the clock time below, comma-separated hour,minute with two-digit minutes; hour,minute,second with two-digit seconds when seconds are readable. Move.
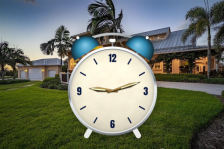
9,12
